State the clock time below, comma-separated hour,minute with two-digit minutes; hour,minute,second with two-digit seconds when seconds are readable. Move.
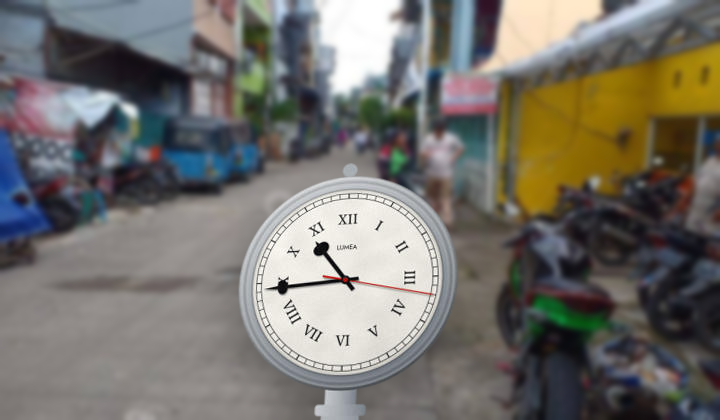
10,44,17
